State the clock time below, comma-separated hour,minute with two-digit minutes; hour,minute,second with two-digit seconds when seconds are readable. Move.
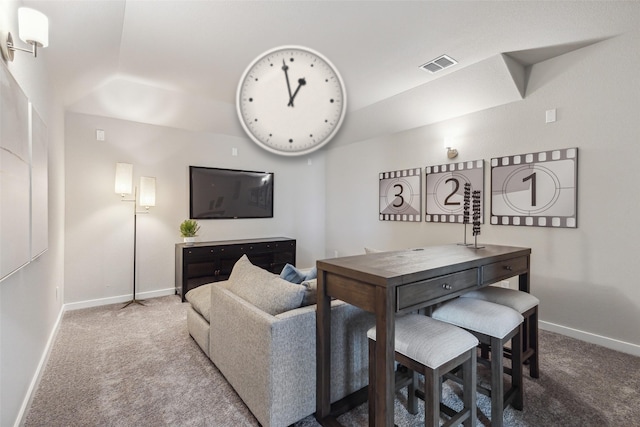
12,58
